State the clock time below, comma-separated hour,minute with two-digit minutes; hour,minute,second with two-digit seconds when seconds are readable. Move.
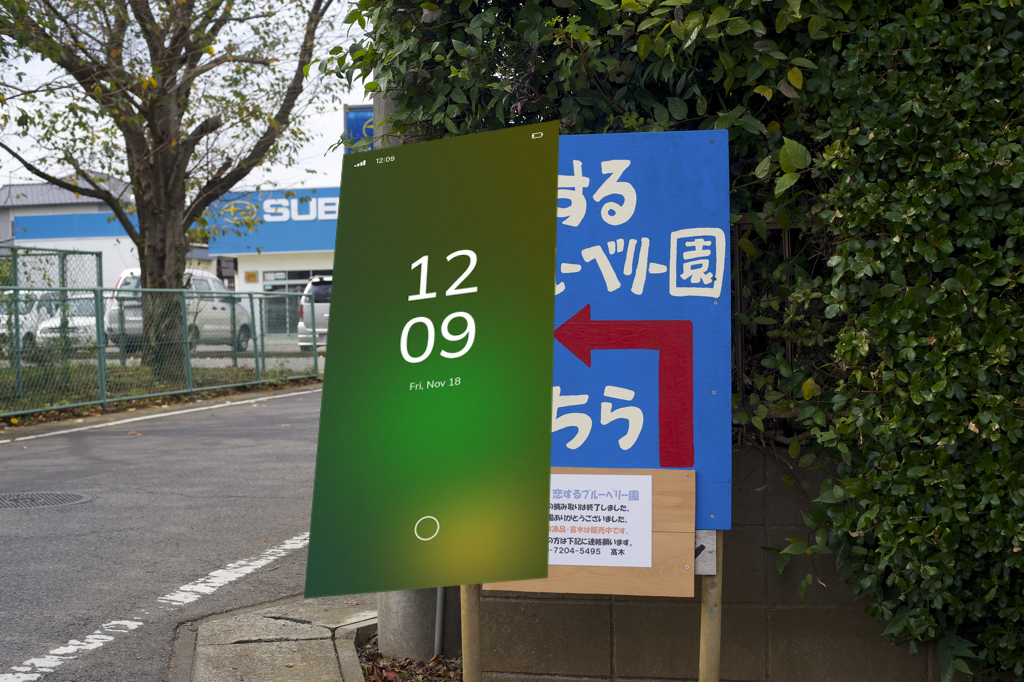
12,09
